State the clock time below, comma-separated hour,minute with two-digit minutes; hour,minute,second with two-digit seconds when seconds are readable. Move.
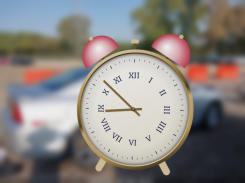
8,52
